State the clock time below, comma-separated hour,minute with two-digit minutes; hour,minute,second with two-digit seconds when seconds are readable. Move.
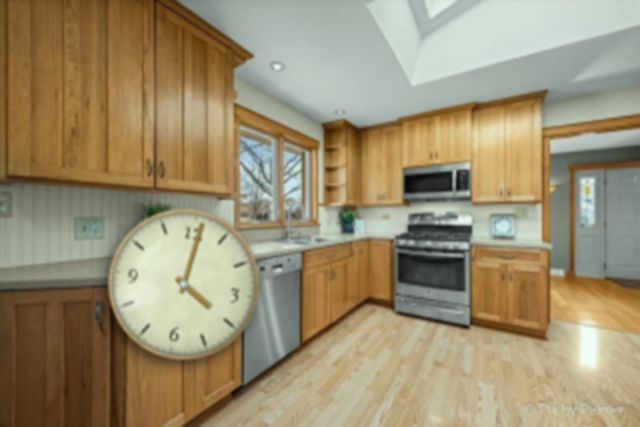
4,01
